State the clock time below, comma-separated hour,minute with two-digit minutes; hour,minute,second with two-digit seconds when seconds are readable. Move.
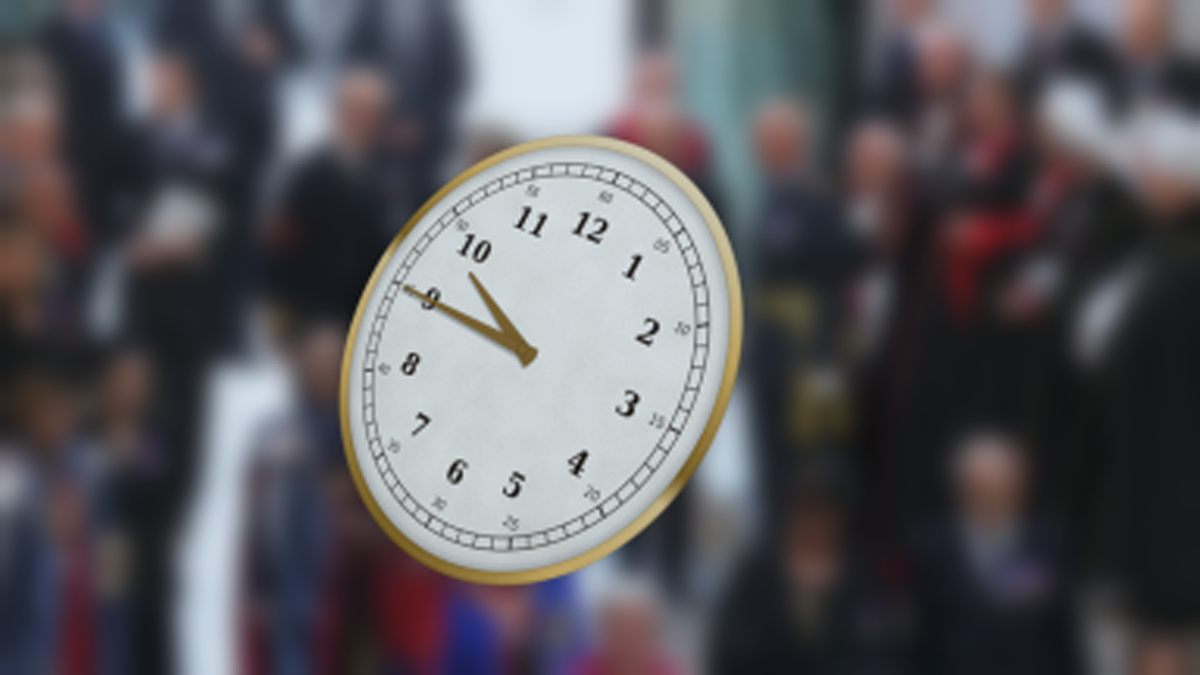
9,45
